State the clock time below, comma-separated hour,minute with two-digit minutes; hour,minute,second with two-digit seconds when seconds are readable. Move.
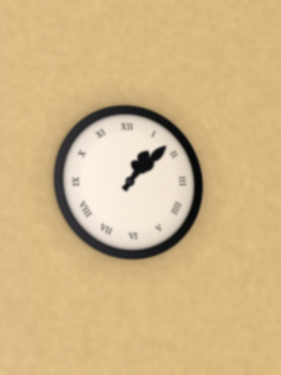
1,08
